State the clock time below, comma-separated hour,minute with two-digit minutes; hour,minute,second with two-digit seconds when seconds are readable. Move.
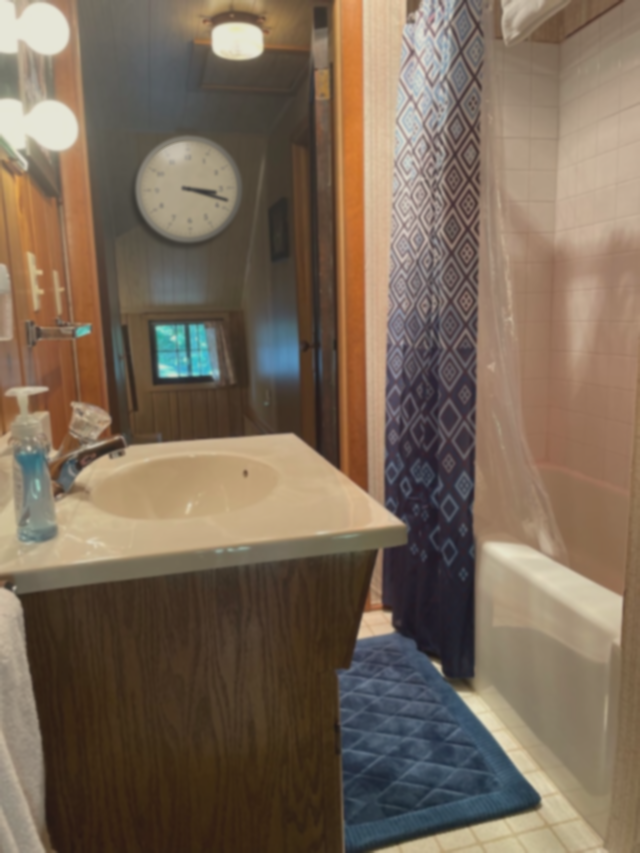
3,18
